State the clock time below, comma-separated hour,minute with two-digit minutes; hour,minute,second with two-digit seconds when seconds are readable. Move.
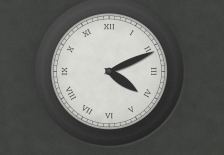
4,11
